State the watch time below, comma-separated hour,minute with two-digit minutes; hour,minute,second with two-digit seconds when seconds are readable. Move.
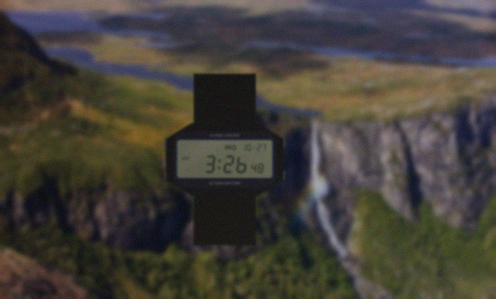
3,26
